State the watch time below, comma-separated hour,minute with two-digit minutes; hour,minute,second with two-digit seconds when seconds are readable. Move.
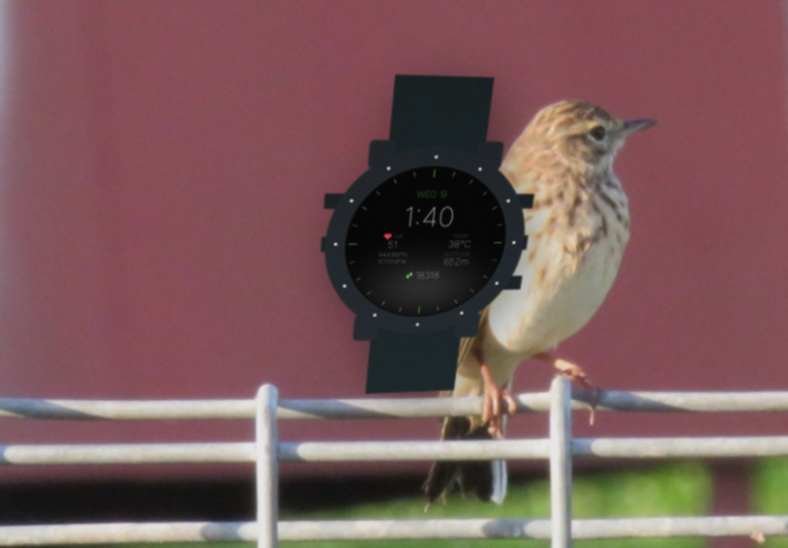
1,40
